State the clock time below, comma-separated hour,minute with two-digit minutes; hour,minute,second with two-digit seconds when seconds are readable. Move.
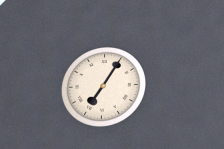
7,05
